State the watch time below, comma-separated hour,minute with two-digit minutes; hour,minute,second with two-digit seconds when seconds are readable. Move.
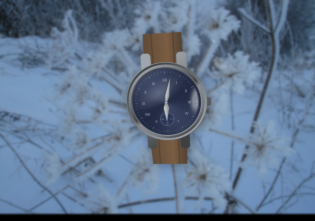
6,02
